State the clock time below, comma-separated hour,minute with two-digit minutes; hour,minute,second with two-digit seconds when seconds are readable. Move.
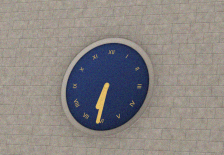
6,31
